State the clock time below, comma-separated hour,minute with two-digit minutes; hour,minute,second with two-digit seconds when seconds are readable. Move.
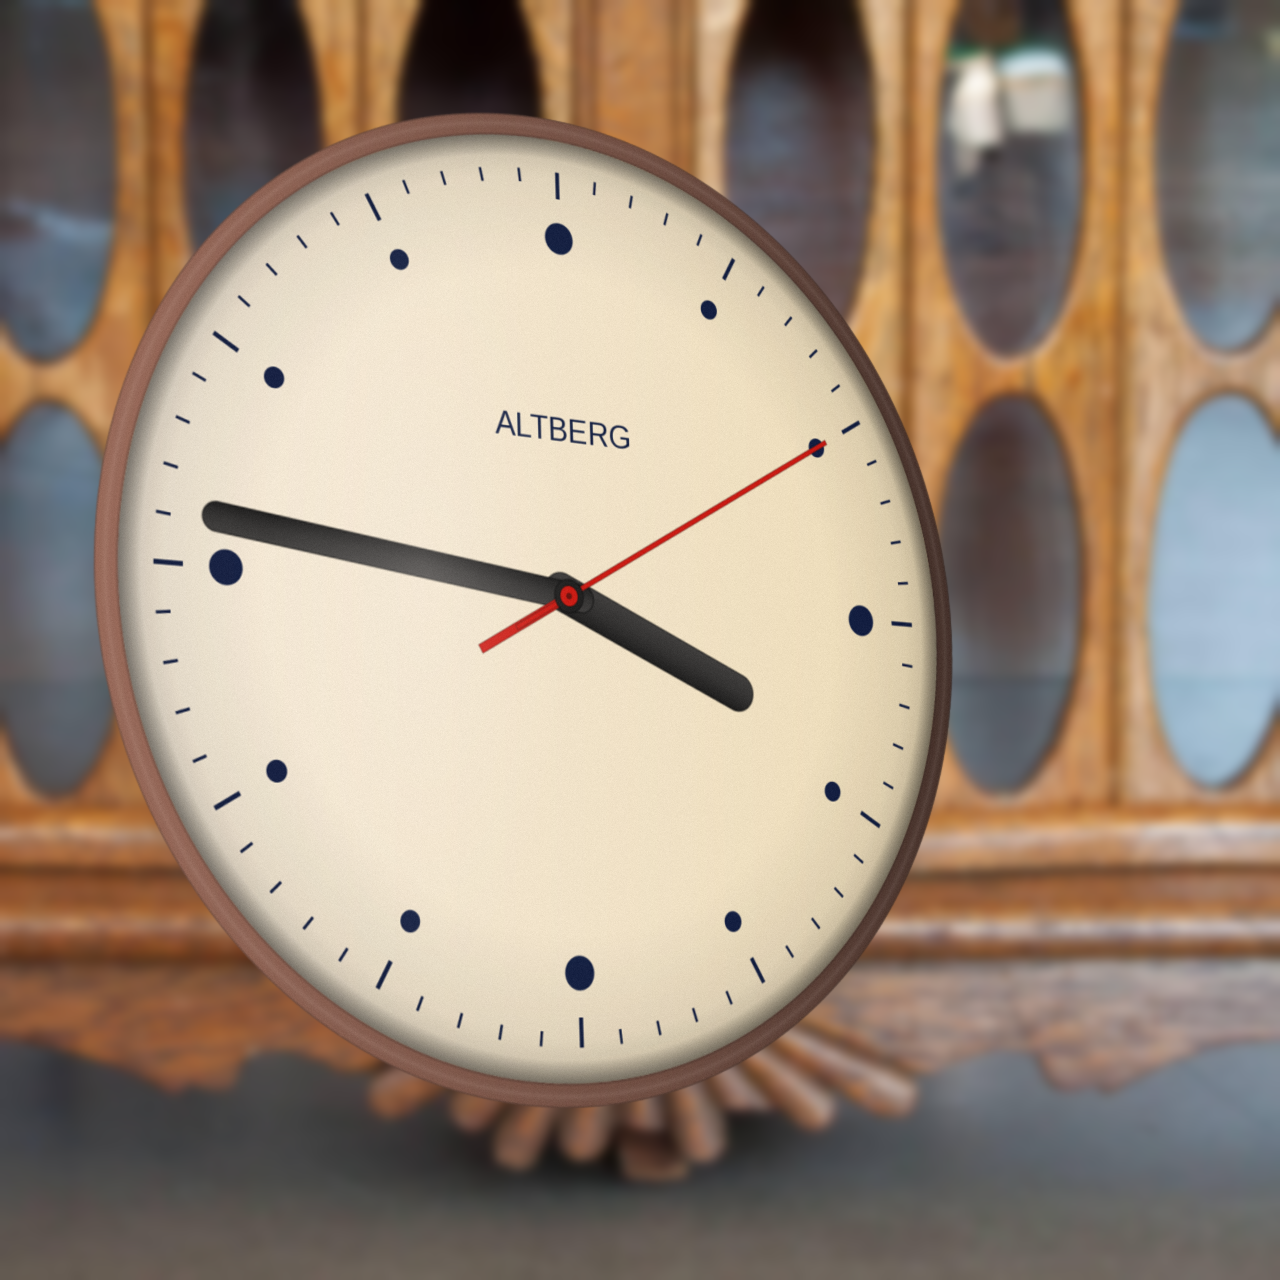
3,46,10
